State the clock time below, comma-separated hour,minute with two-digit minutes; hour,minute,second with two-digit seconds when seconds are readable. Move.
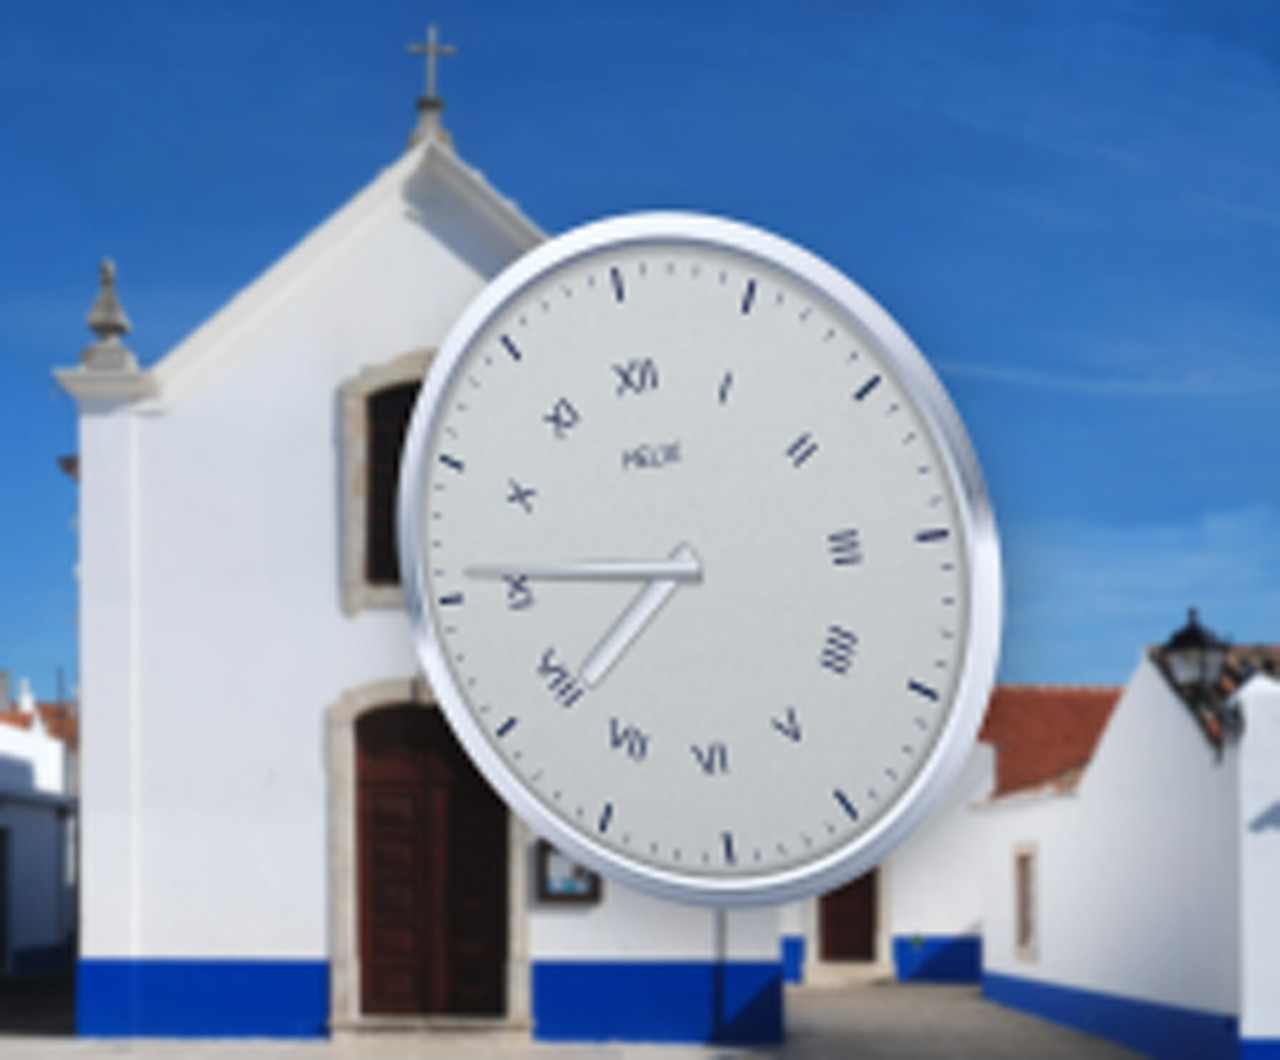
7,46
